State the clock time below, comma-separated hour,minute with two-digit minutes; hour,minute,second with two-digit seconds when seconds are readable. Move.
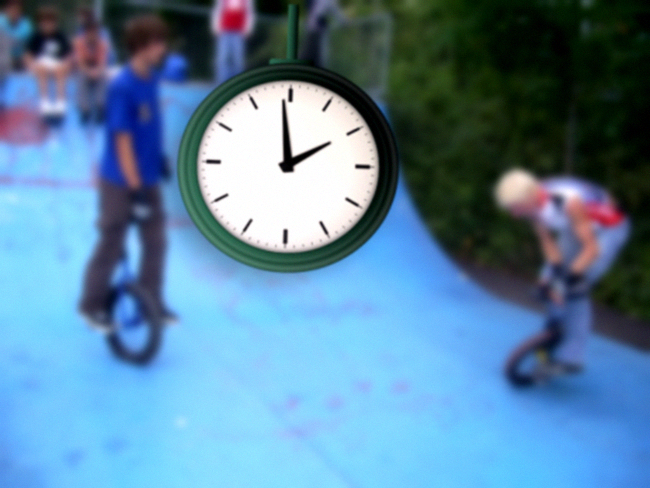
1,59
